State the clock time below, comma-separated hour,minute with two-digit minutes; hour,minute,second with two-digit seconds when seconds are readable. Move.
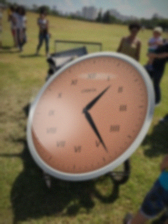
1,24
